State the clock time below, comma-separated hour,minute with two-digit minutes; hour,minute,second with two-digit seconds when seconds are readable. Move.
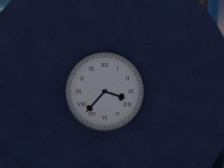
3,37
